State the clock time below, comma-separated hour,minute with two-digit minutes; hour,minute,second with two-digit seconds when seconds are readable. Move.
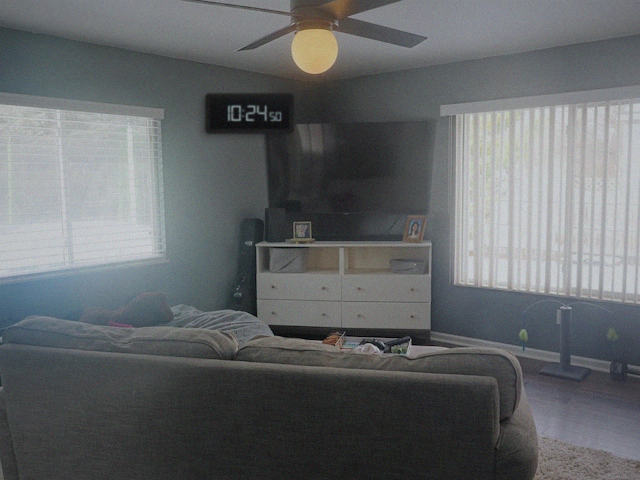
10,24
